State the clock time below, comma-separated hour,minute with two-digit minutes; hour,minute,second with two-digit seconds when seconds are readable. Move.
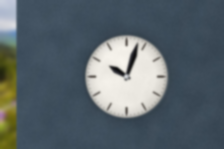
10,03
